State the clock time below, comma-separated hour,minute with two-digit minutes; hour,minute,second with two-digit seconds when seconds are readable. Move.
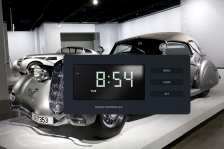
8,54
